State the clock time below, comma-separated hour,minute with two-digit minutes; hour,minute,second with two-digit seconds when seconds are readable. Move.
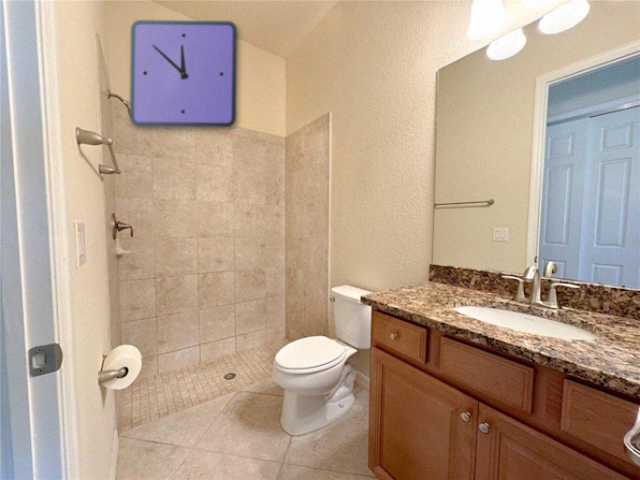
11,52
